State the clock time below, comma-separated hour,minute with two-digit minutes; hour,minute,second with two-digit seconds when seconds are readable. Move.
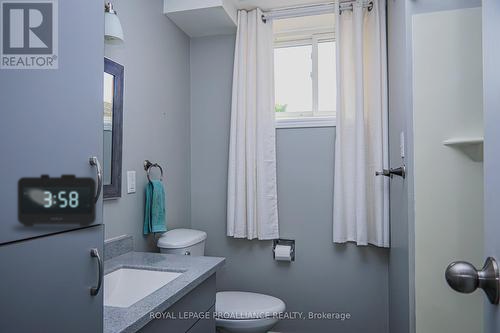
3,58
